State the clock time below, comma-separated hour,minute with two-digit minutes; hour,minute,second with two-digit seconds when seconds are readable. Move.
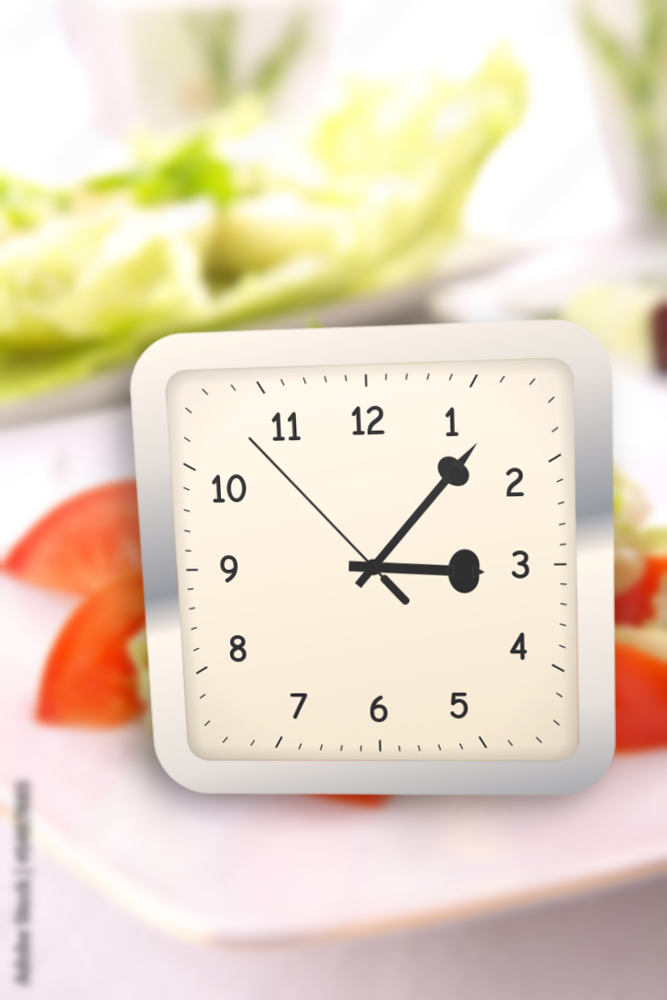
3,06,53
